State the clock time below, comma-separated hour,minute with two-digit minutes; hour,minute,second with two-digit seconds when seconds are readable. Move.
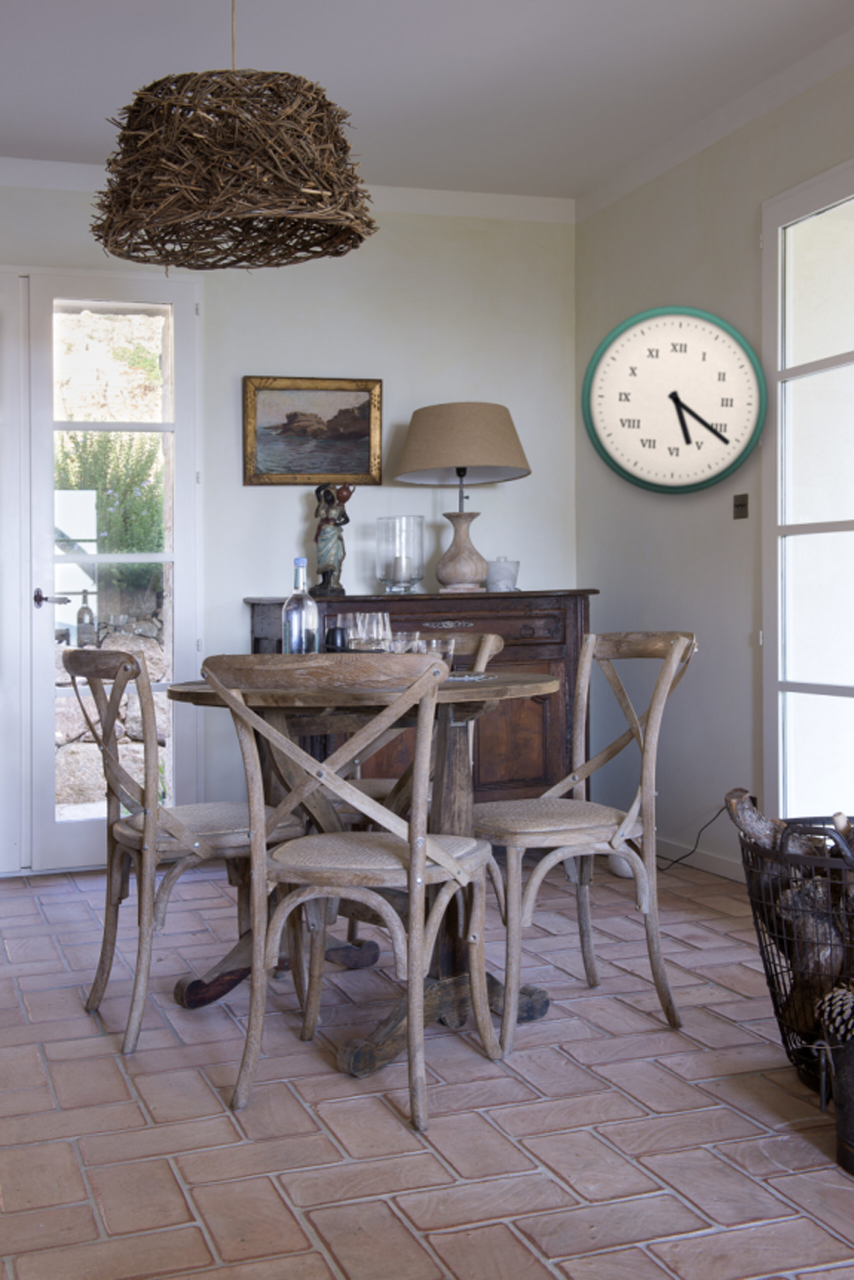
5,21
